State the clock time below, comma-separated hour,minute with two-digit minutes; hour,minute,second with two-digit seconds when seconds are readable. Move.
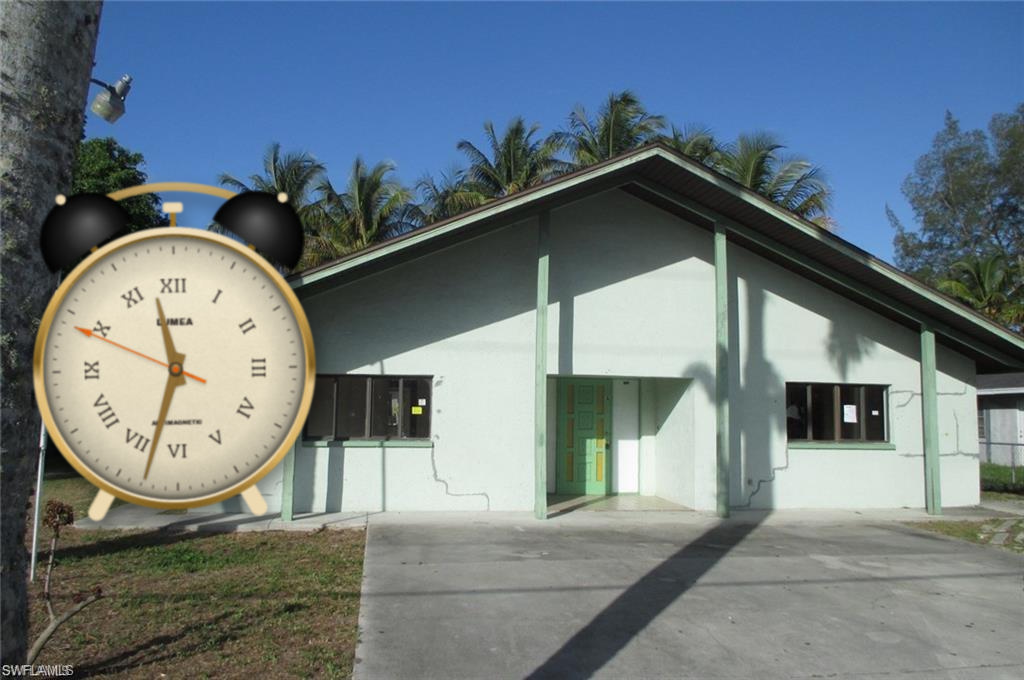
11,32,49
